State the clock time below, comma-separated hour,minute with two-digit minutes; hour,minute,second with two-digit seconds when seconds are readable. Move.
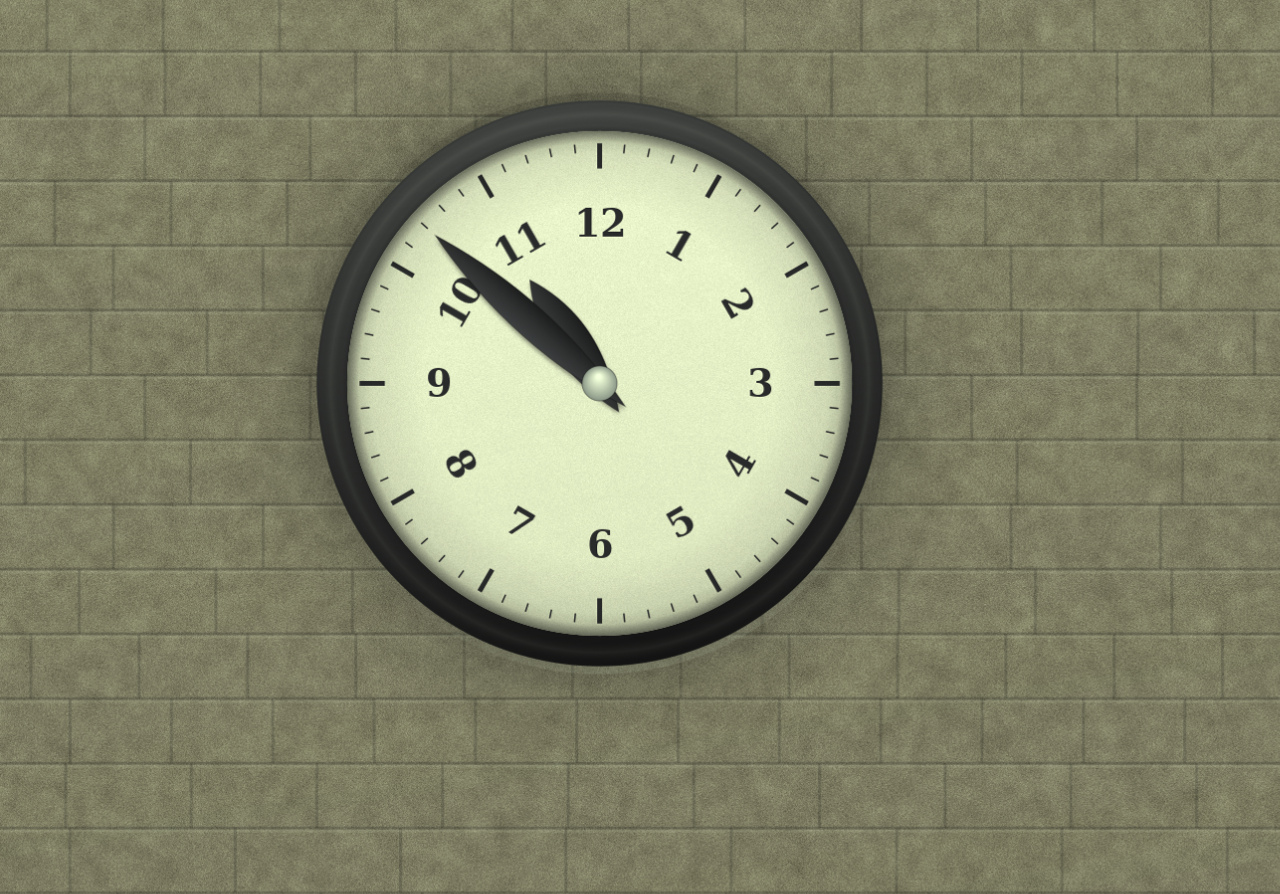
10,52
